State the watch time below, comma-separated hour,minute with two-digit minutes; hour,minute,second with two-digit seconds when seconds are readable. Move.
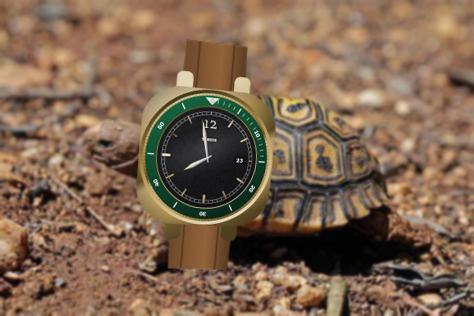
7,58
